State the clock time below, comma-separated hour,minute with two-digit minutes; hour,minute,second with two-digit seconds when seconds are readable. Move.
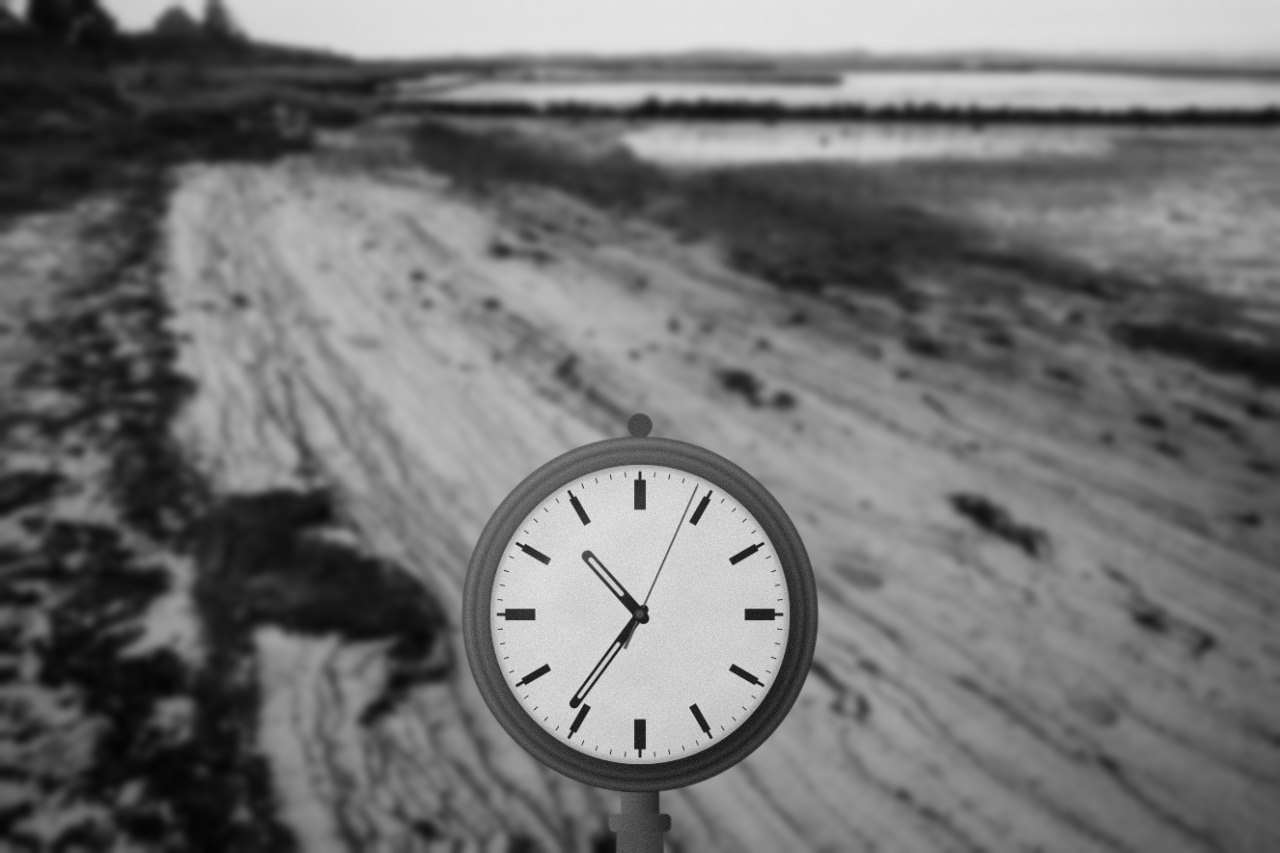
10,36,04
